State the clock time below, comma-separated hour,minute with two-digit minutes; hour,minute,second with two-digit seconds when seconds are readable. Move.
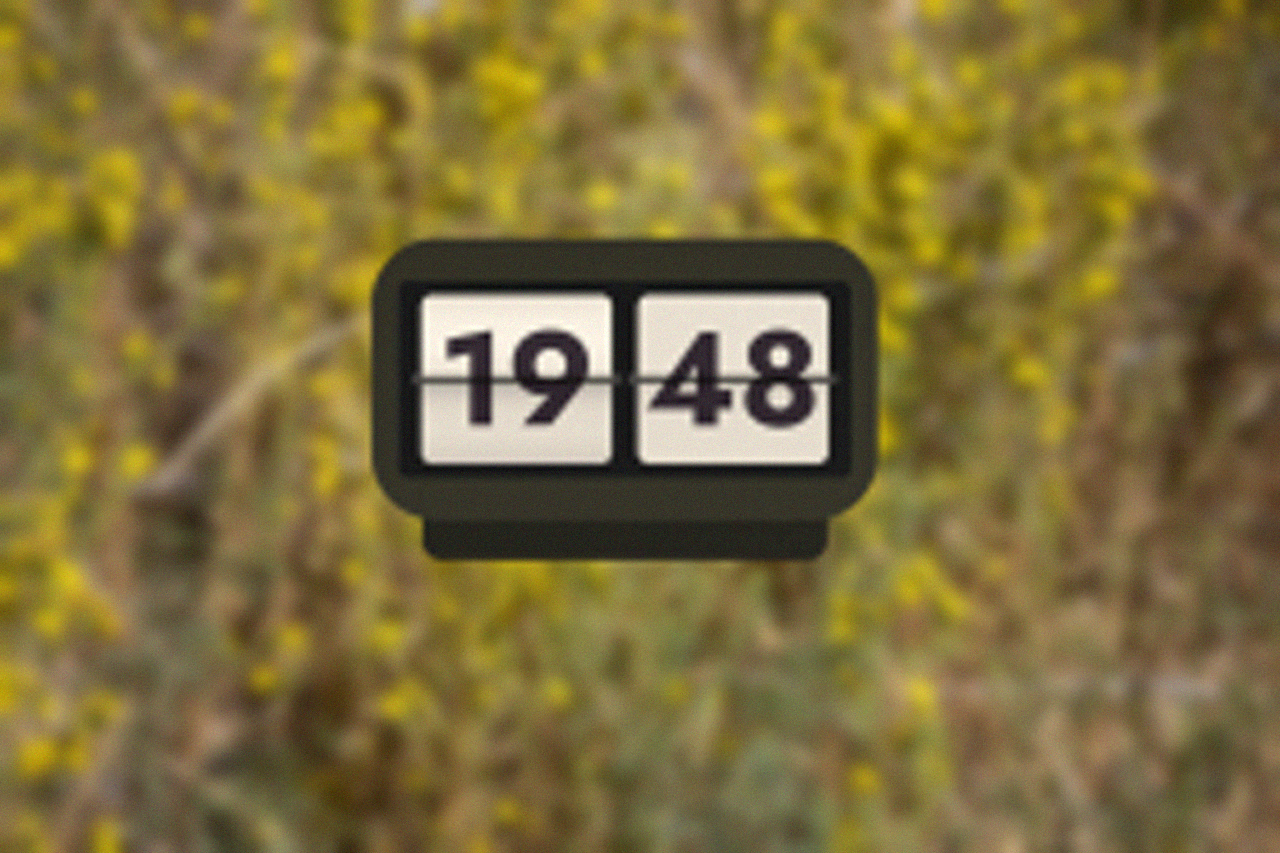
19,48
